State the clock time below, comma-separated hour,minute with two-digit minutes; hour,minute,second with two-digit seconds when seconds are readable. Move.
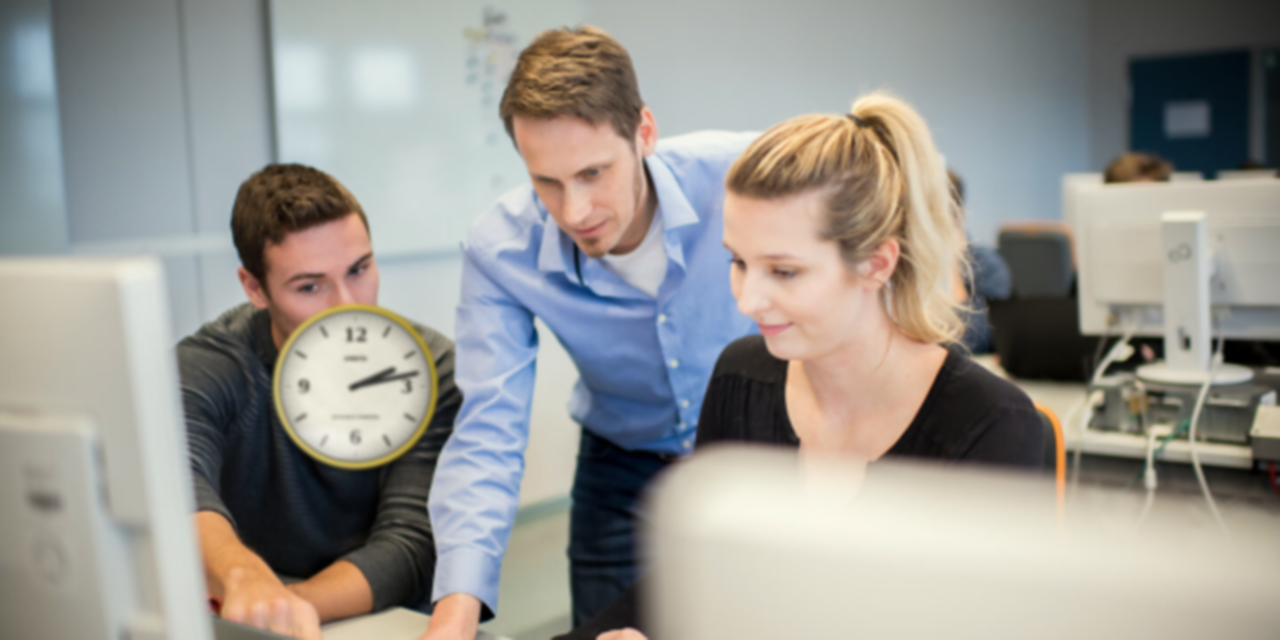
2,13
